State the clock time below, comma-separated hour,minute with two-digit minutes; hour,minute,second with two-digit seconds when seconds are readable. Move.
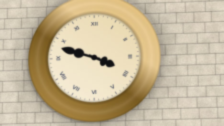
3,48
